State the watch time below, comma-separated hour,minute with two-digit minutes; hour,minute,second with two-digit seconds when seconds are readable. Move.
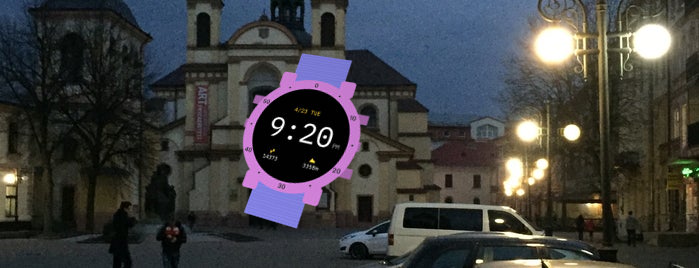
9,20
